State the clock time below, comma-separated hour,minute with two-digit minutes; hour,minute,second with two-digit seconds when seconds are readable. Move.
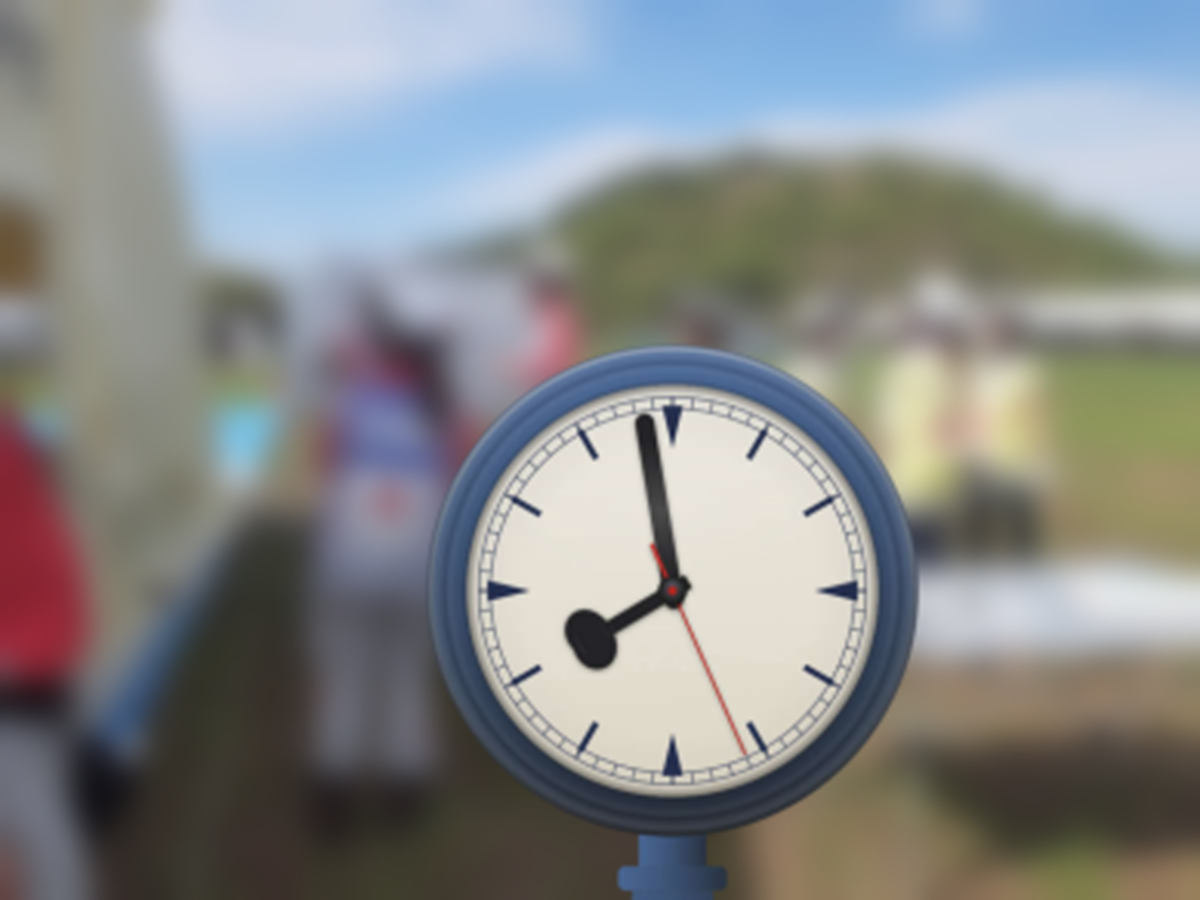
7,58,26
